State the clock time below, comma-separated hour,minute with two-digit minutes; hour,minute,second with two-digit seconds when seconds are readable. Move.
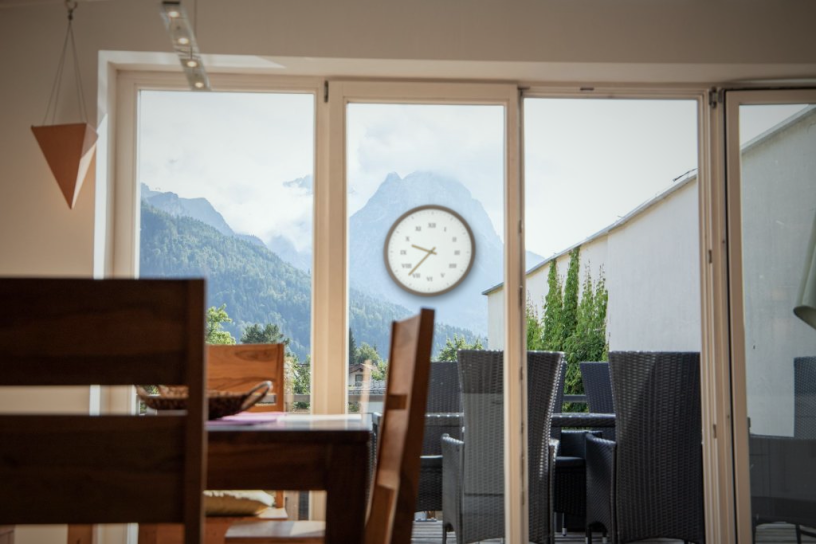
9,37
